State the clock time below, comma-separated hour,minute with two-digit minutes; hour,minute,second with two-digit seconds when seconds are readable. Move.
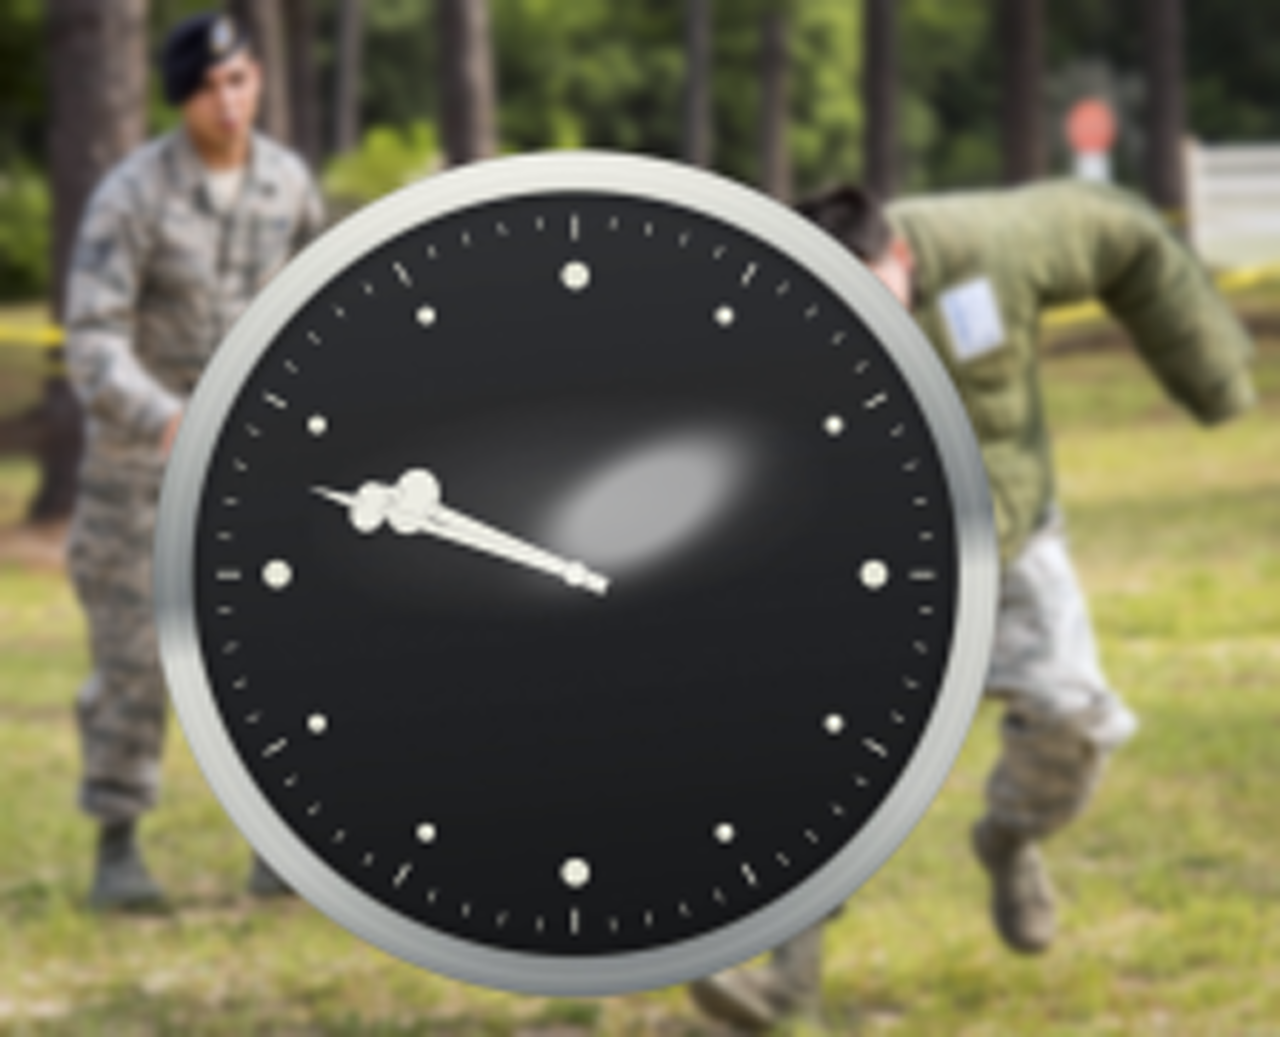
9,48
